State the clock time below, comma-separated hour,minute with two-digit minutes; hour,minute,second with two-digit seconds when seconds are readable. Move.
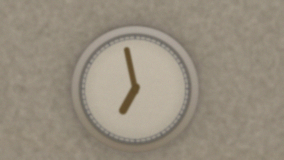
6,58
